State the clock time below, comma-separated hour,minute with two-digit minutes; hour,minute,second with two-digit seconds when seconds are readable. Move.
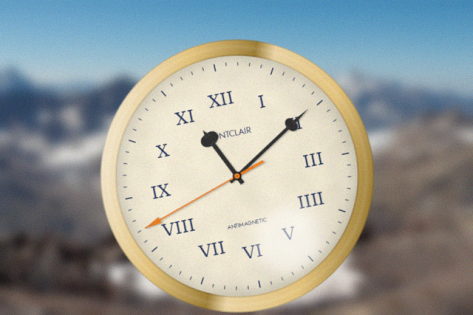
11,09,42
